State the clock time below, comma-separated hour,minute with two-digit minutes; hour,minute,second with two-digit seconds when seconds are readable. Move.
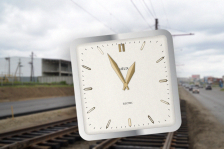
12,56
